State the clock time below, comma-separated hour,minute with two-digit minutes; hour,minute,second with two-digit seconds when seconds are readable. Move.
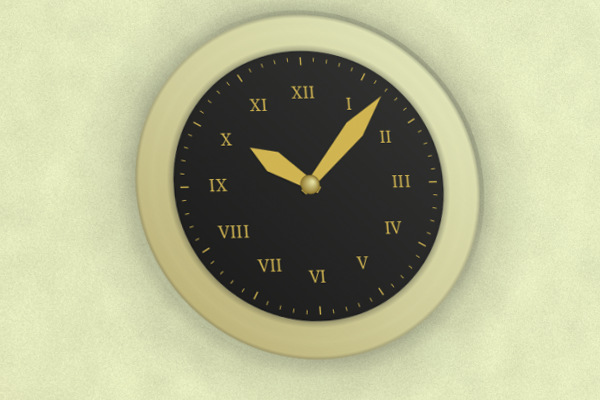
10,07
